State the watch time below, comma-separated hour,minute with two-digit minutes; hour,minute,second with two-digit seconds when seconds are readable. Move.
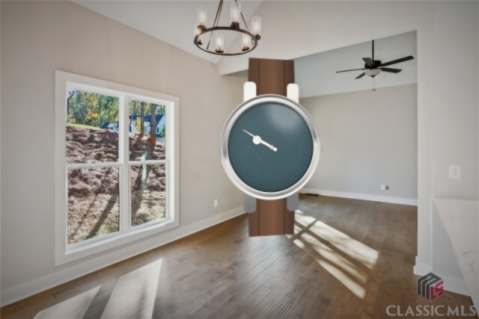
9,50
